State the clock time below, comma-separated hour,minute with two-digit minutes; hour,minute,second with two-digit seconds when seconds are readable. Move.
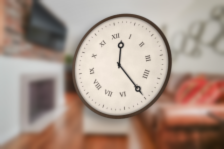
12,25
